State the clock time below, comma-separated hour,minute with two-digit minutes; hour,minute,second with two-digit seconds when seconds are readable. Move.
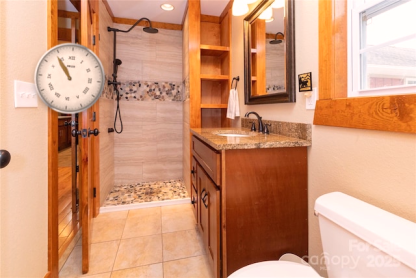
10,54
